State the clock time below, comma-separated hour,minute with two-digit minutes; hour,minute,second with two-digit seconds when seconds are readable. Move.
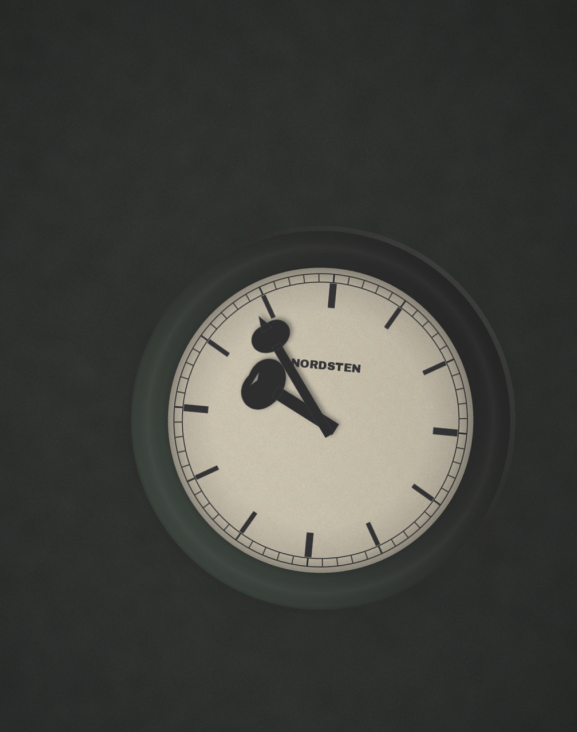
9,54
